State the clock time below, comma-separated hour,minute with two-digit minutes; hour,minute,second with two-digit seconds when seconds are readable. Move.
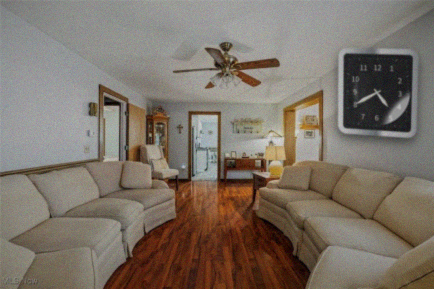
4,40
